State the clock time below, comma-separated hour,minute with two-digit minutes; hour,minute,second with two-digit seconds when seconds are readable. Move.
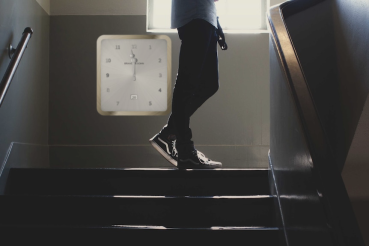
11,59
